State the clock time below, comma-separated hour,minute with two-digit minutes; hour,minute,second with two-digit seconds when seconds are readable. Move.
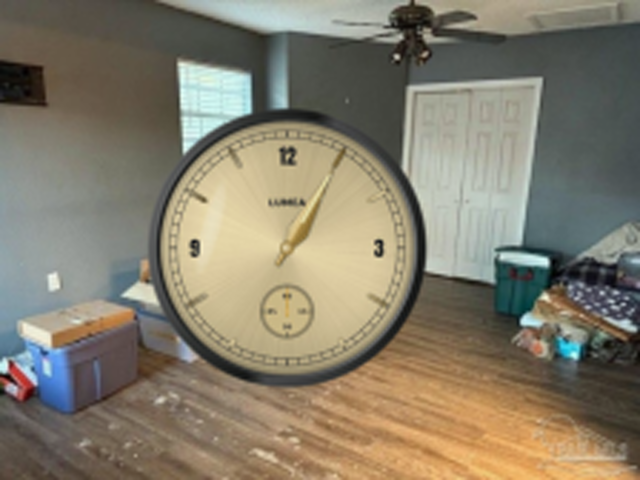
1,05
